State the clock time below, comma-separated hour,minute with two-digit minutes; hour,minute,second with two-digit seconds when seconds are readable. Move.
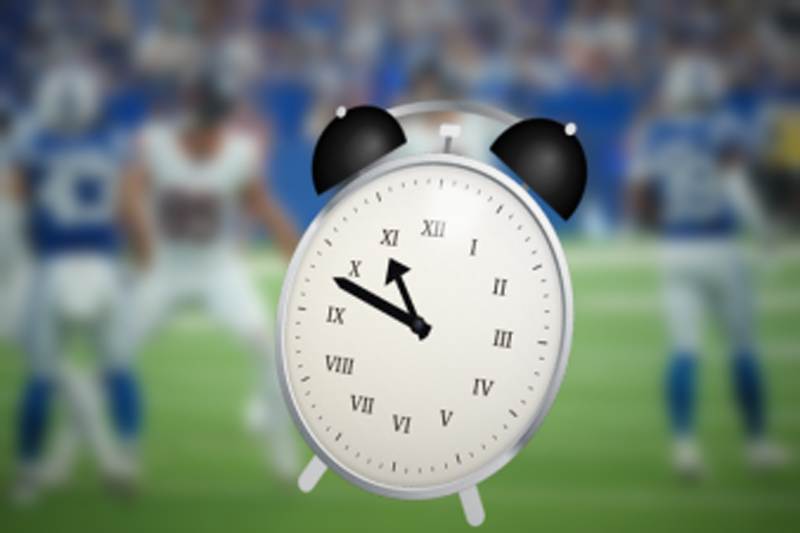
10,48
